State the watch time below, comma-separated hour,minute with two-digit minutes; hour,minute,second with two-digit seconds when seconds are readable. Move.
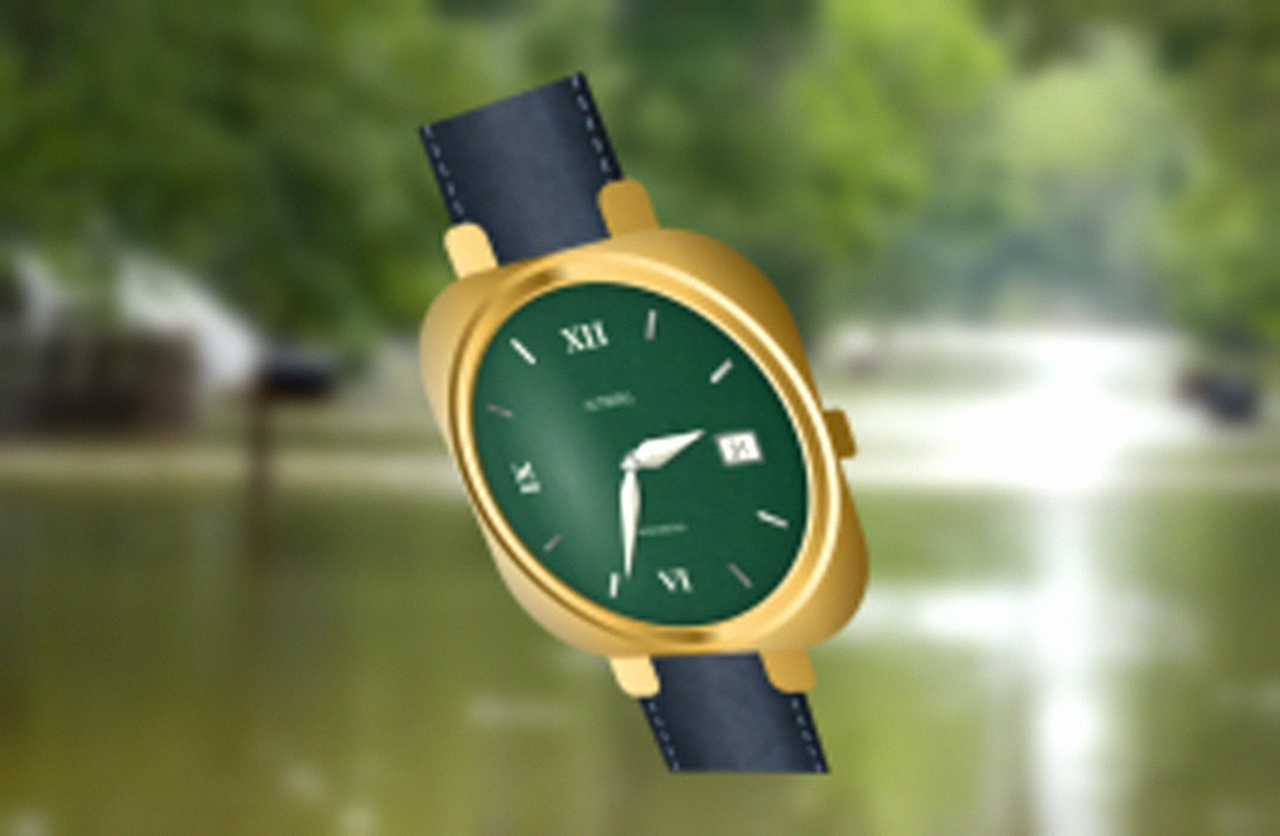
2,34
